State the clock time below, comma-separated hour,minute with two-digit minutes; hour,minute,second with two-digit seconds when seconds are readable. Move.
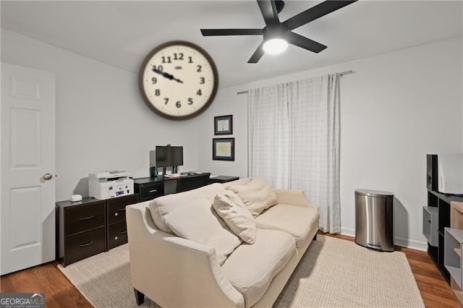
9,49
